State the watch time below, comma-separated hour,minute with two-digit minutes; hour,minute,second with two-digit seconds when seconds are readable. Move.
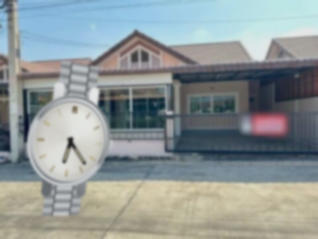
6,23
